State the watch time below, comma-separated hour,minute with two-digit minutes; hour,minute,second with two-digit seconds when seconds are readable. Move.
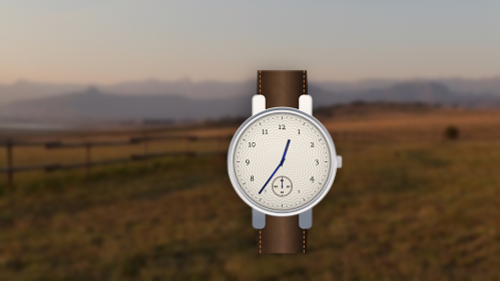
12,36
